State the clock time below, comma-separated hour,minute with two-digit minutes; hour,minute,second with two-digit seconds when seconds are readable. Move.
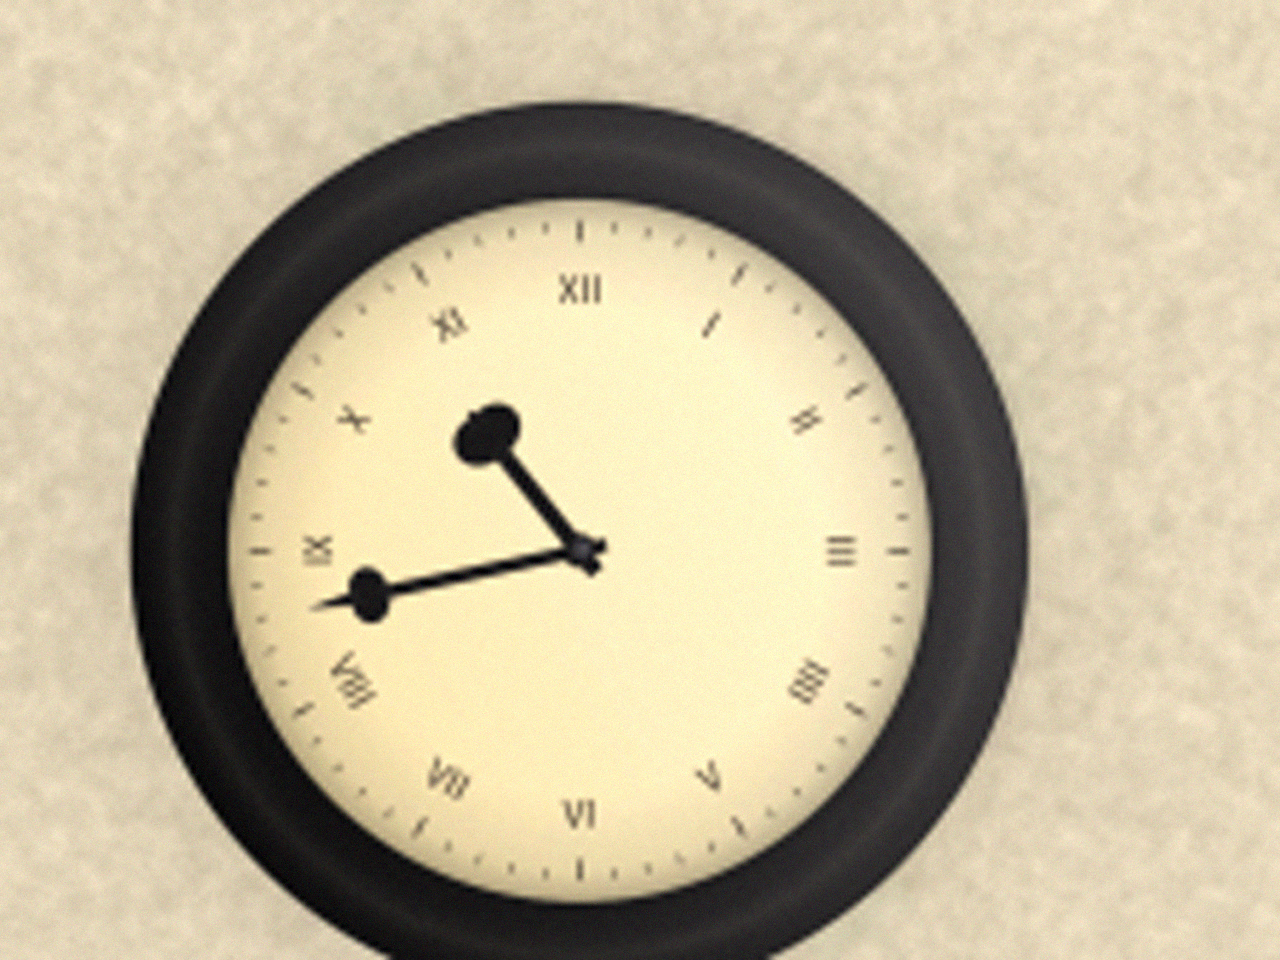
10,43
